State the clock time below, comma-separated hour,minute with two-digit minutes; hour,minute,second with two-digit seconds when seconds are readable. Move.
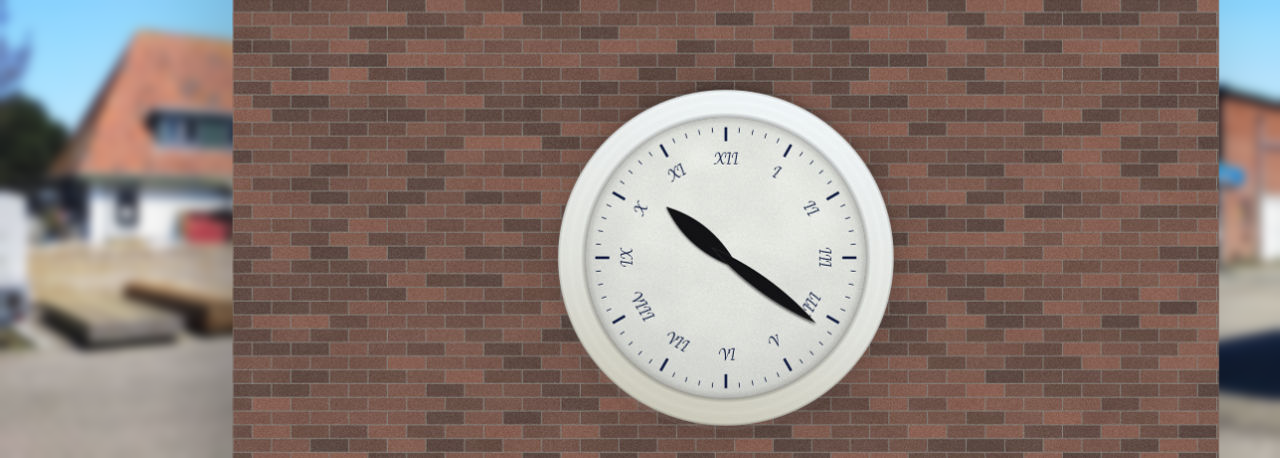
10,21
